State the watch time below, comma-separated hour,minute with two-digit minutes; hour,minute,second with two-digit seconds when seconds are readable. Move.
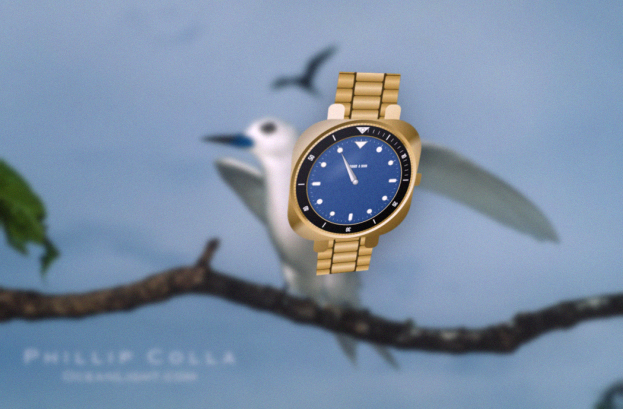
10,55
